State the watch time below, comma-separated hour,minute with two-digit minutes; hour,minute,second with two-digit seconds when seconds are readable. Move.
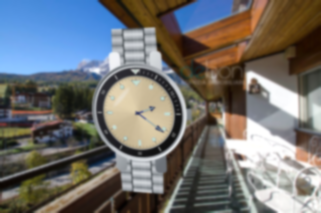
2,21
